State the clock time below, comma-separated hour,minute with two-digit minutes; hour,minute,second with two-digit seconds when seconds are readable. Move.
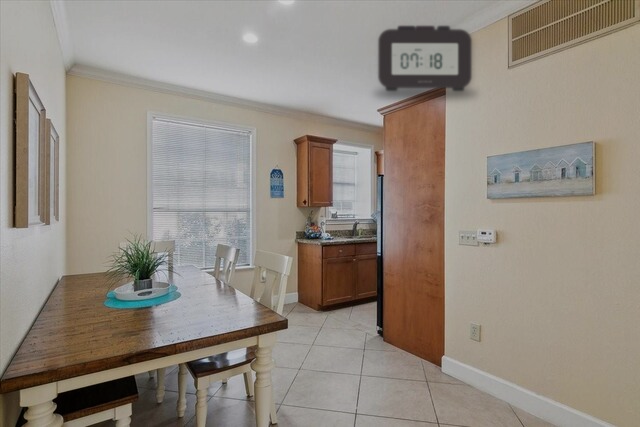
7,18
